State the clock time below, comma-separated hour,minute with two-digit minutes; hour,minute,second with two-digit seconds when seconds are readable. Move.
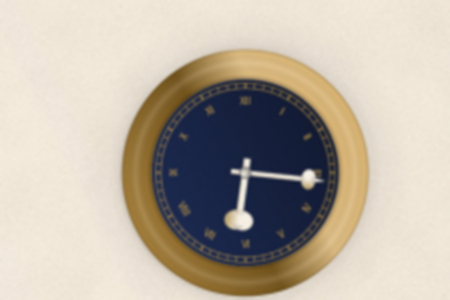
6,16
